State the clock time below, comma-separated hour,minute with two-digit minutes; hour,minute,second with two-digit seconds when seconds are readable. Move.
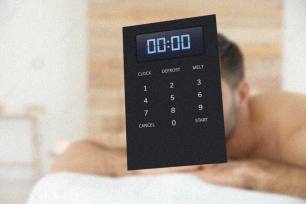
0,00
